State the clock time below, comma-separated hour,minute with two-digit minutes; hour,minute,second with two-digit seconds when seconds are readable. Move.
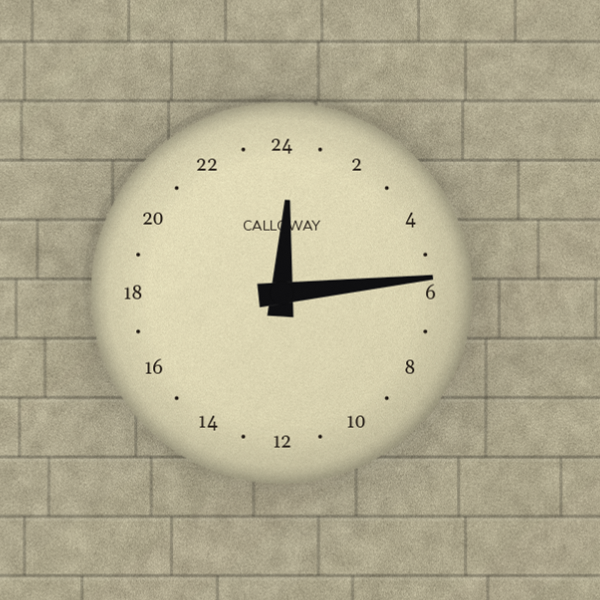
0,14
